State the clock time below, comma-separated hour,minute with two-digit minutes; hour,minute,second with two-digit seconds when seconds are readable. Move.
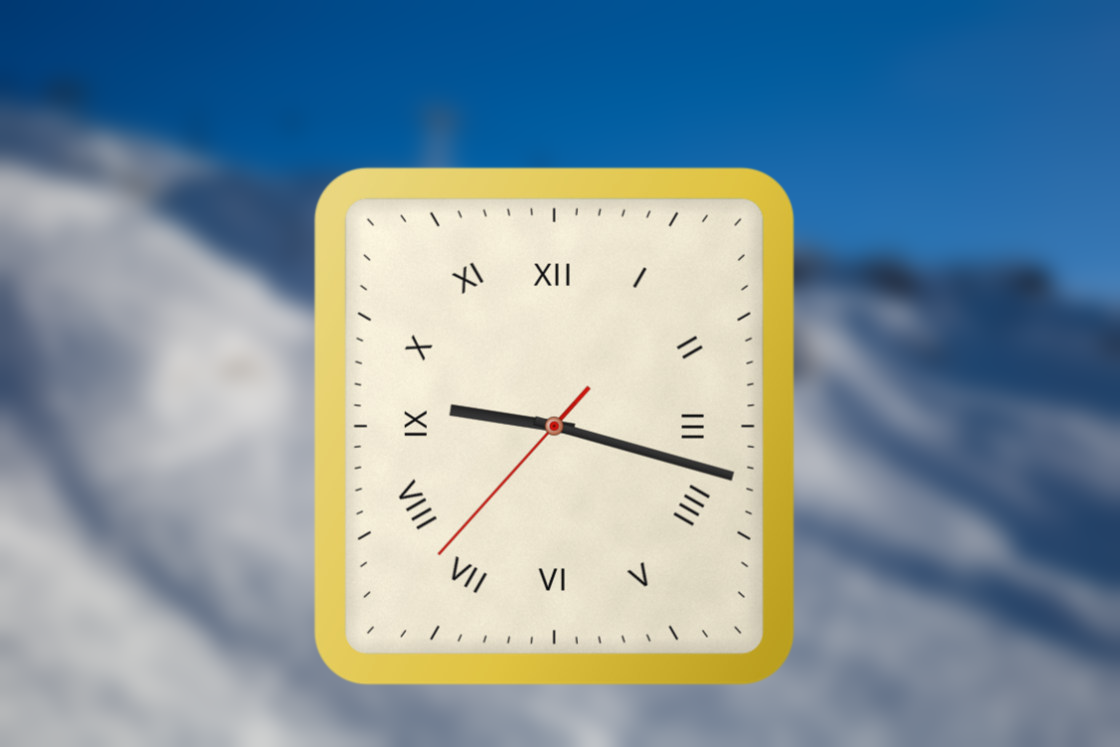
9,17,37
